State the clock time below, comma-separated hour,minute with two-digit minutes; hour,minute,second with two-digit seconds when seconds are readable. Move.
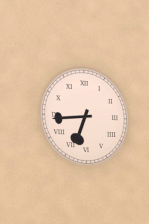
6,44
